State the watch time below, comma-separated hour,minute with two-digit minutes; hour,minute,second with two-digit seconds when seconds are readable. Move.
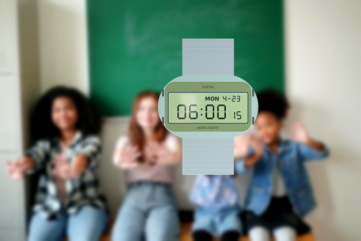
6,00,15
